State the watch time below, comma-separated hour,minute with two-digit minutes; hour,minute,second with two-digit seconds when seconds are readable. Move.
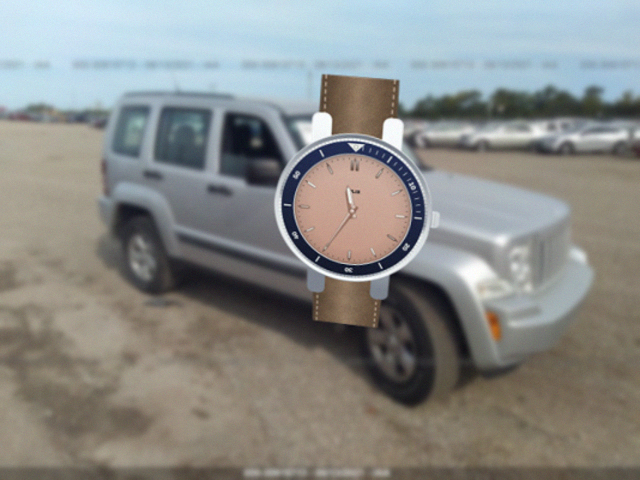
11,35
